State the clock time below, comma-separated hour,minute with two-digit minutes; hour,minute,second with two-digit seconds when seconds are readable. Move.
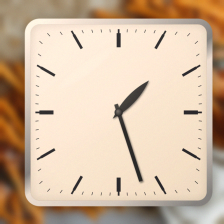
1,27
